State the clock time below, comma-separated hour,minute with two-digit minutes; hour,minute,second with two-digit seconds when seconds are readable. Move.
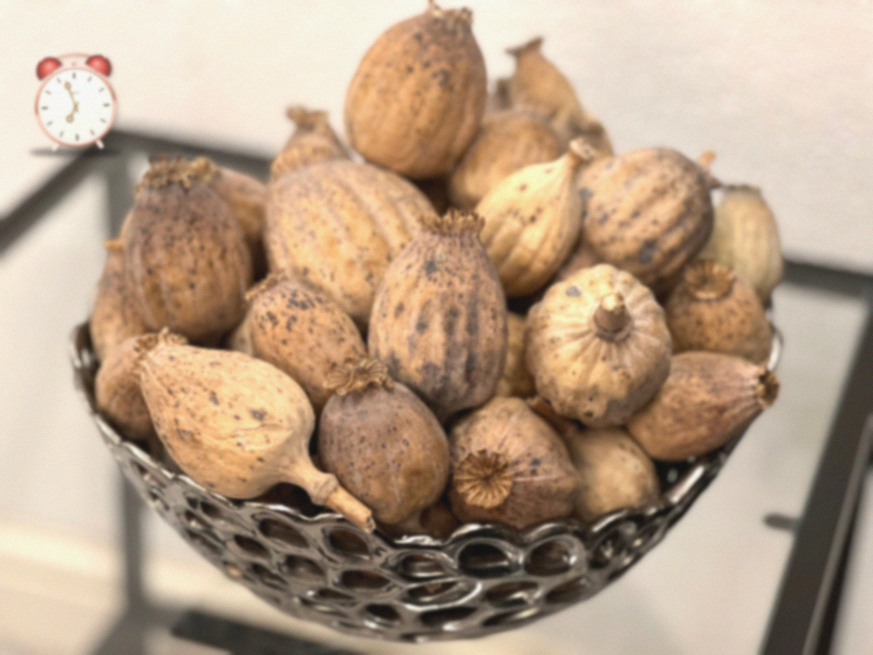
6,57
